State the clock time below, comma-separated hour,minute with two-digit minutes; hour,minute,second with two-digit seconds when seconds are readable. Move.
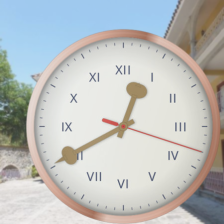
12,40,18
